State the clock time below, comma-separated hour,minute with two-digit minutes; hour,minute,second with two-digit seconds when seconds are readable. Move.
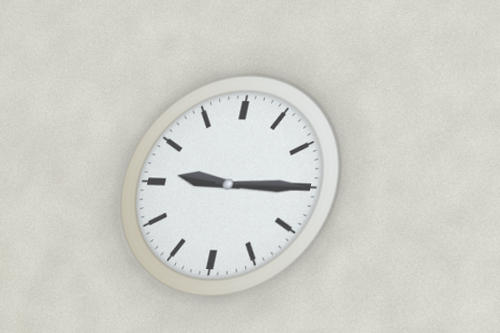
9,15
